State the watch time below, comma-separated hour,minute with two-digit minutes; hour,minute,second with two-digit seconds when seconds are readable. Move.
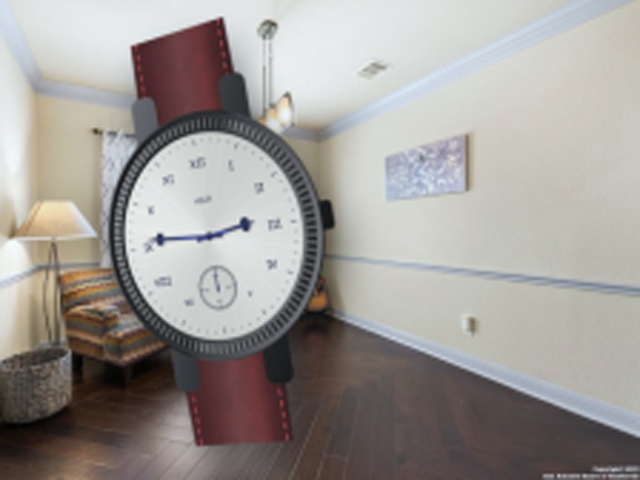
2,46
